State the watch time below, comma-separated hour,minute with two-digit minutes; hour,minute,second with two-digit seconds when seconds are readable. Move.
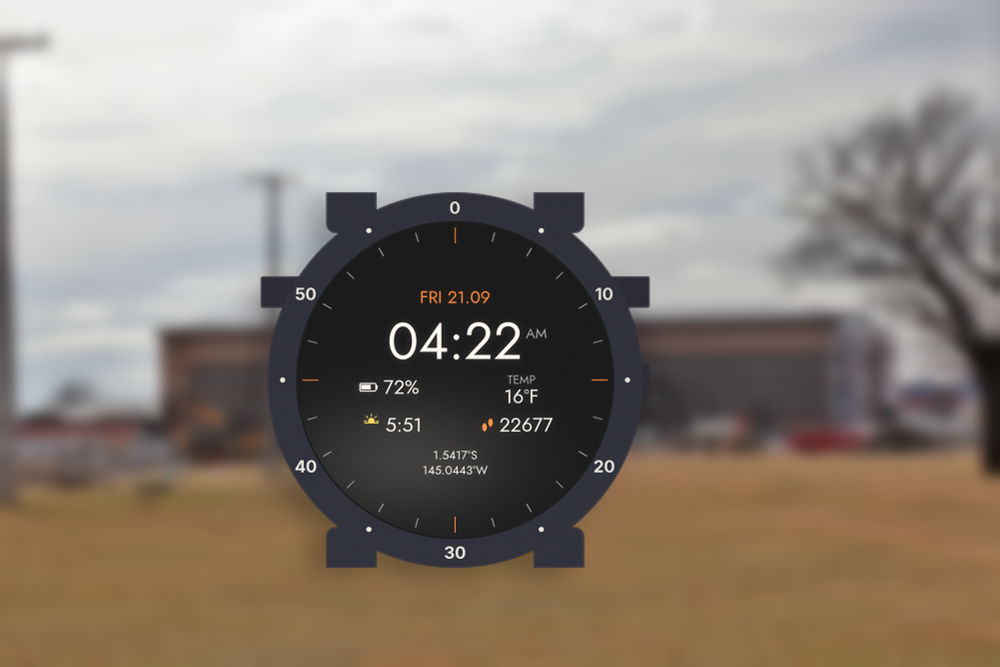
4,22
